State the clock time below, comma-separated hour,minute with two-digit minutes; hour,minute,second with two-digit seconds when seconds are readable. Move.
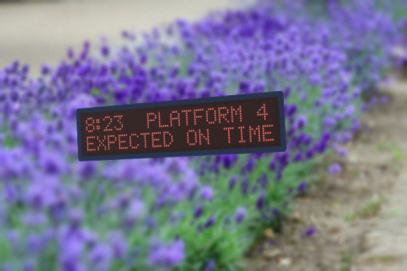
8,23
